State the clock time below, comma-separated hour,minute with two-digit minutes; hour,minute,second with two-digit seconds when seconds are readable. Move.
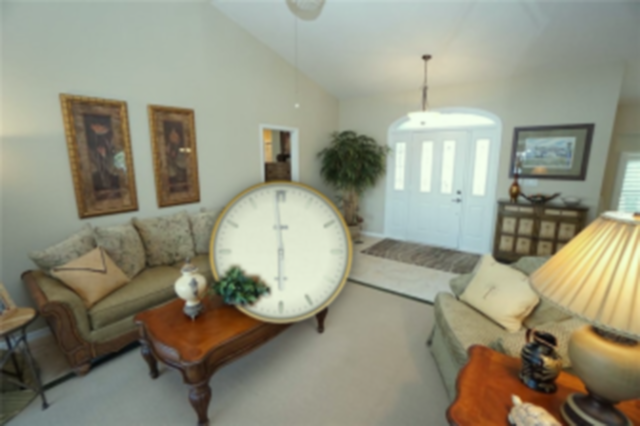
5,59
